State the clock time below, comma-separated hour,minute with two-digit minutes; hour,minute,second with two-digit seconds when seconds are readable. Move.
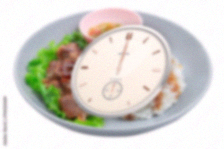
12,00
